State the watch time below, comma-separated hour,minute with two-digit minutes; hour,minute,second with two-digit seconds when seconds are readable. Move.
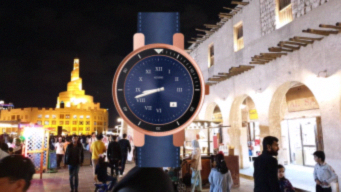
8,42
